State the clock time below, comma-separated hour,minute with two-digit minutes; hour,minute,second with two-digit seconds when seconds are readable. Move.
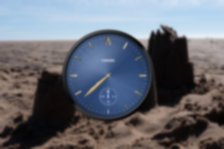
7,38
